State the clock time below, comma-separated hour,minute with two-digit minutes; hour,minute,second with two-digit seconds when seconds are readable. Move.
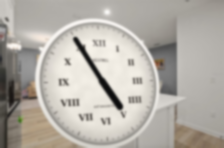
4,55
